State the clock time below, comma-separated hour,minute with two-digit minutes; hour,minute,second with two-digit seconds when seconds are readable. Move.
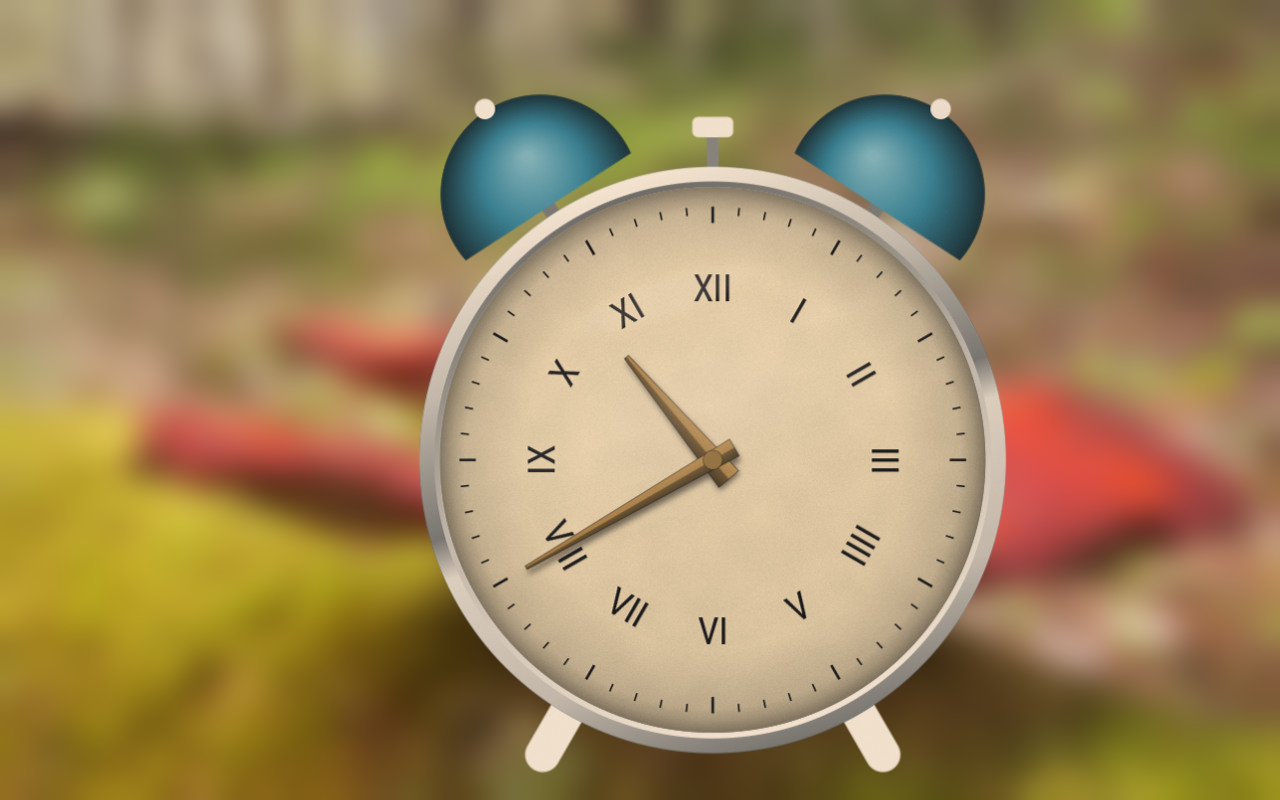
10,40
